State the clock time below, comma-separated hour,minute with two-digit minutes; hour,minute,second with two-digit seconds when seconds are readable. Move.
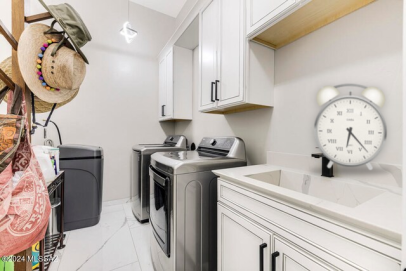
6,23
